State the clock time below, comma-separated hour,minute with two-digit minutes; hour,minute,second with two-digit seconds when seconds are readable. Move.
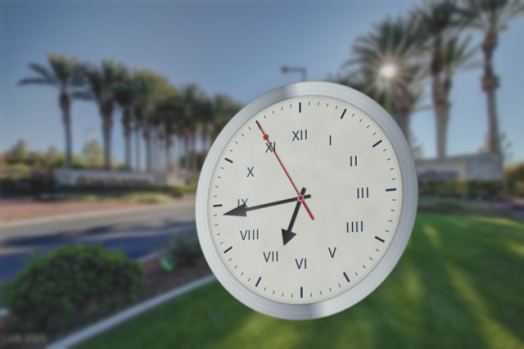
6,43,55
